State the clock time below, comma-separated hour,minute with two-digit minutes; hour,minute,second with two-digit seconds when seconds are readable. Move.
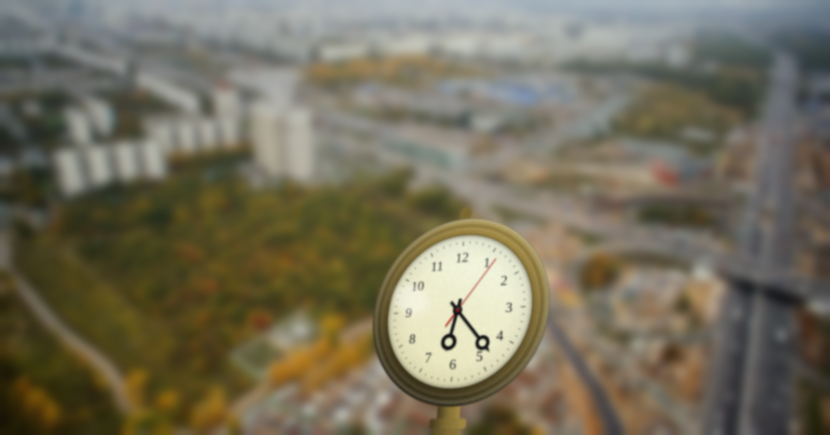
6,23,06
